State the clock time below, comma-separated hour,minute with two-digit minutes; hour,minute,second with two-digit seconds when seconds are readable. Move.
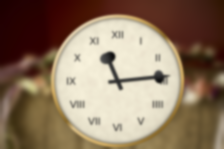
11,14
